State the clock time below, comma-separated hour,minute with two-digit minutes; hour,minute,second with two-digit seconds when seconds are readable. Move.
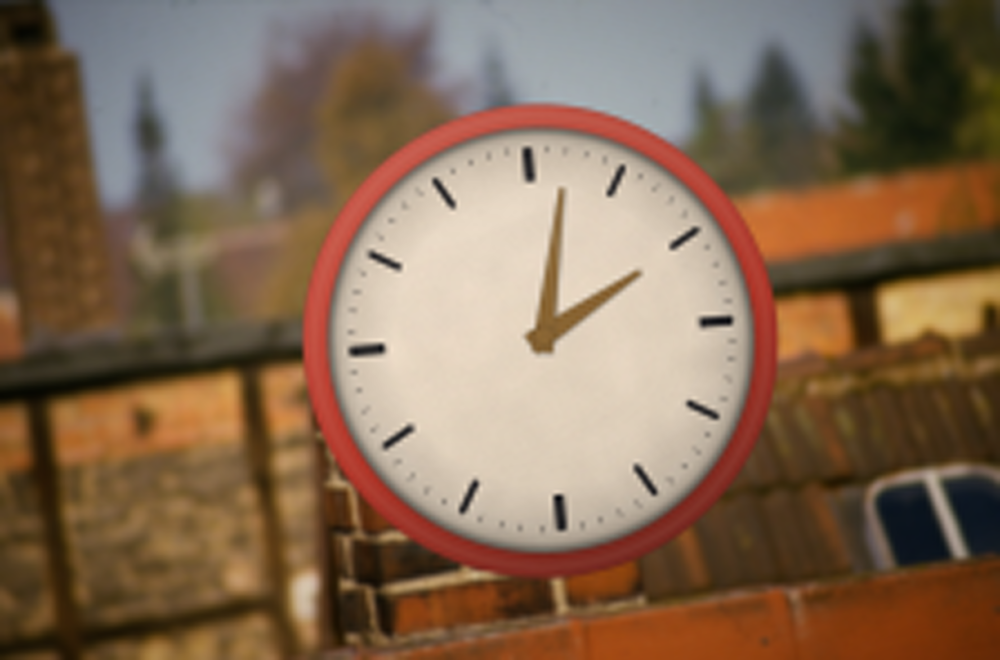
2,02
